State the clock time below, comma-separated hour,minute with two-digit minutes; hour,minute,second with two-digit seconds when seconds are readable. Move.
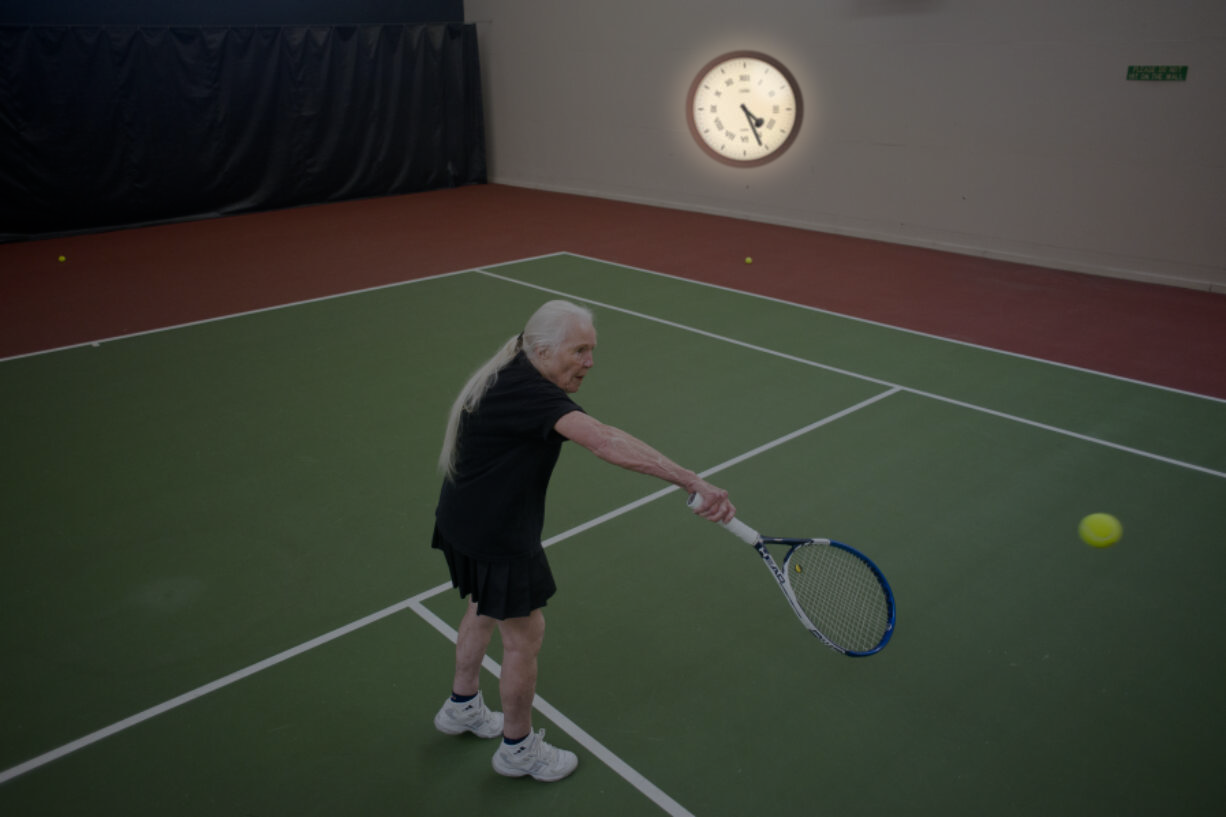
4,26
